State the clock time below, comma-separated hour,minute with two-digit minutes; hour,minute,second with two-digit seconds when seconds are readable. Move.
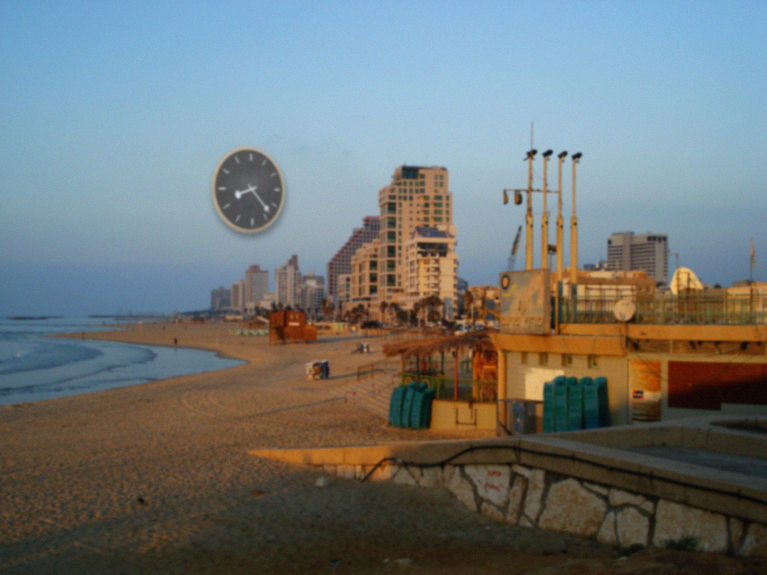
8,23
